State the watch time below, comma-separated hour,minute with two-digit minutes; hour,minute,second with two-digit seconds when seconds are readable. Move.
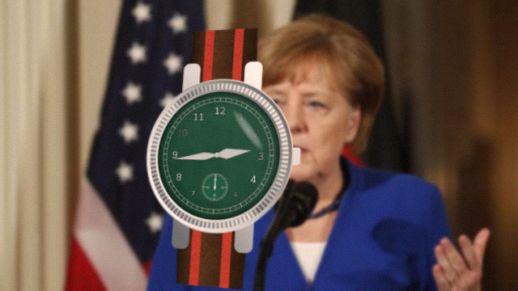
2,44
